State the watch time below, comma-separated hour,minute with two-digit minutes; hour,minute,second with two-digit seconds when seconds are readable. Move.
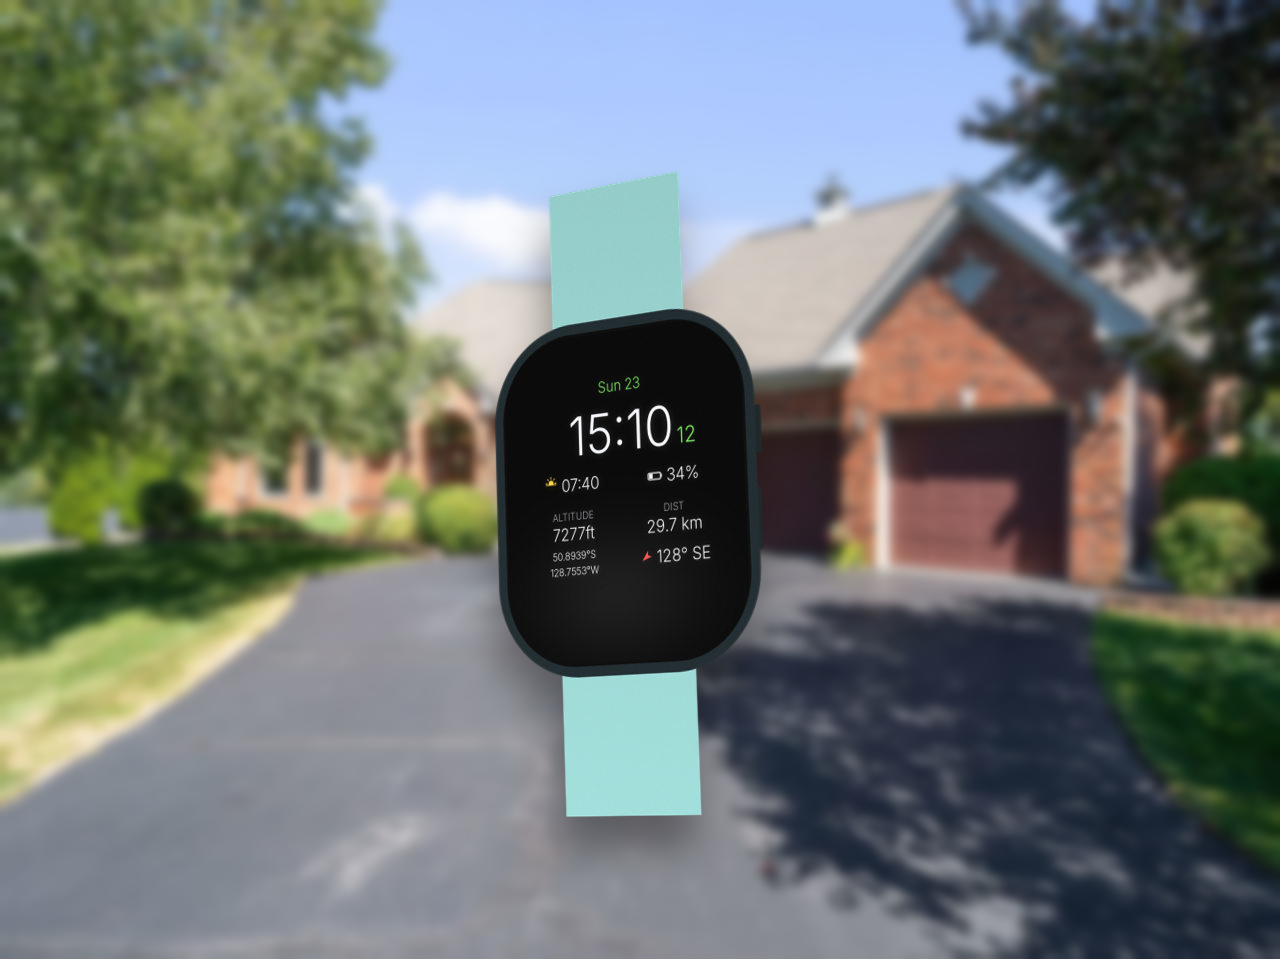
15,10,12
